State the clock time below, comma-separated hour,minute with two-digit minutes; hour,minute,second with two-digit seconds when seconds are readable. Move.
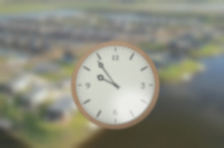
9,54
